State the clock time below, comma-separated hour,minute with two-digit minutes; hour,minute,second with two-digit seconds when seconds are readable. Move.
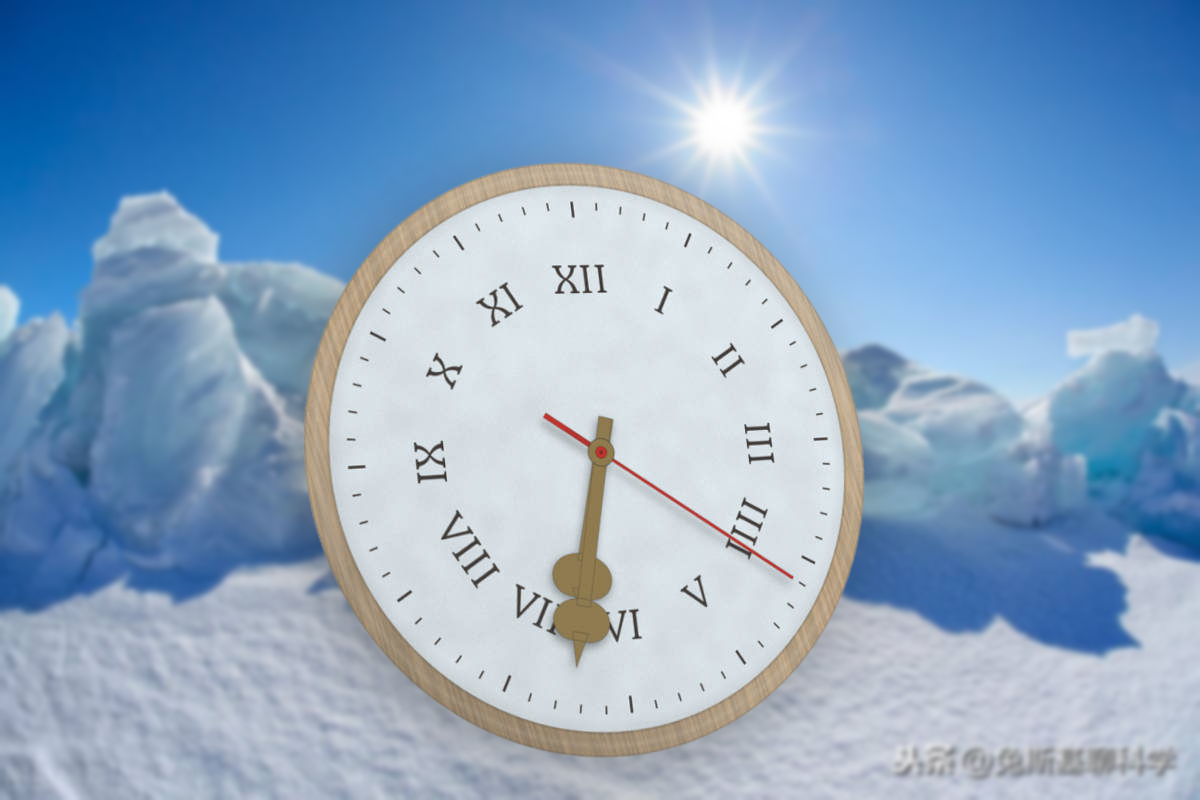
6,32,21
